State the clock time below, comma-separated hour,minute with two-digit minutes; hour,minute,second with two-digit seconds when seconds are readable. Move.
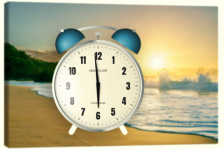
5,59
